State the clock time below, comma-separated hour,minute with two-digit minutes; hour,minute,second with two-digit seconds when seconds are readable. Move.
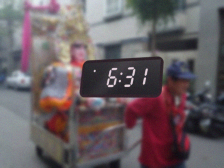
6,31
